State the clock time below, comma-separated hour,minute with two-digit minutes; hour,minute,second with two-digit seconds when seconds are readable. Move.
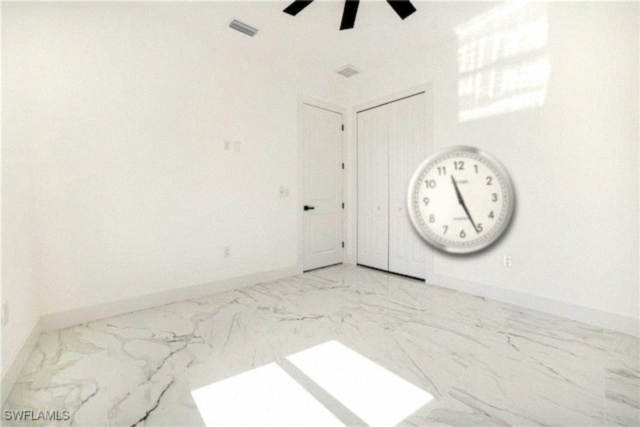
11,26
